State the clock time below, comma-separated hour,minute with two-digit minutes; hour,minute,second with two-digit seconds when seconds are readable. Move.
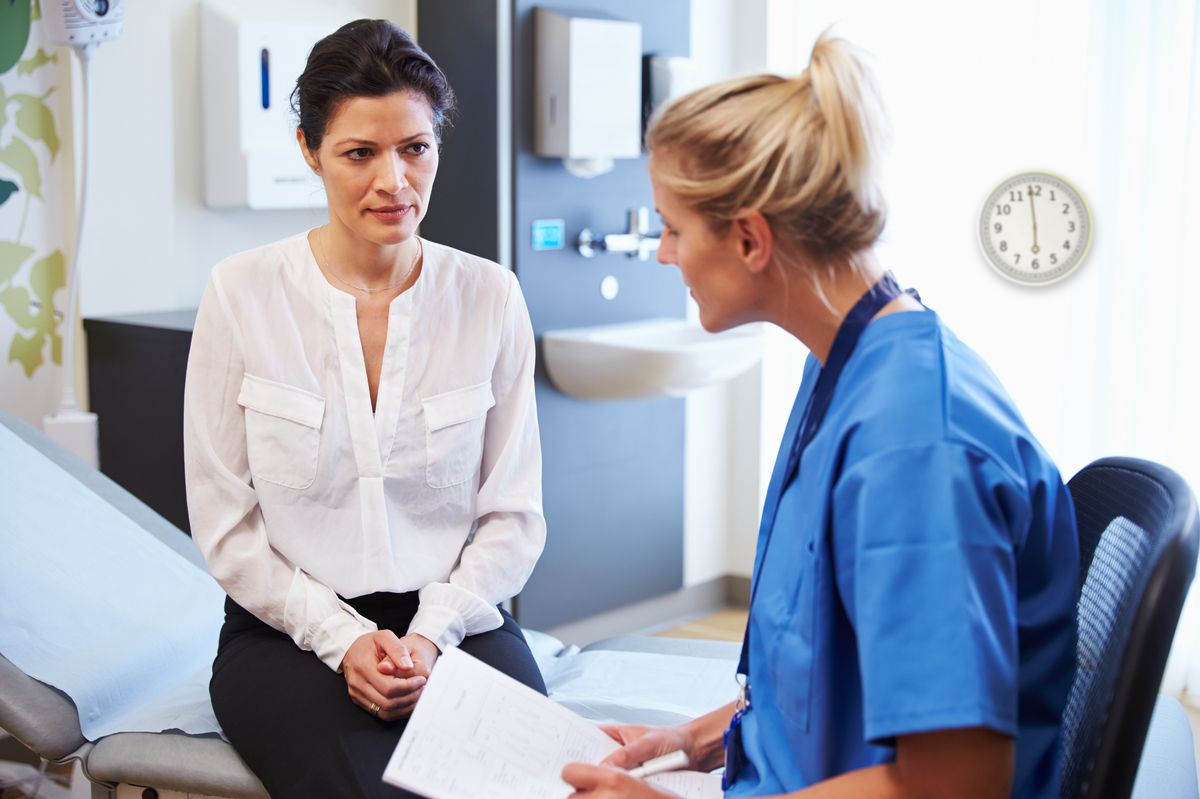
5,59
